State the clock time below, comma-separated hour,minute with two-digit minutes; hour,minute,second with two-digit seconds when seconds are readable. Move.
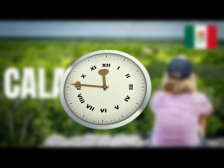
11,46
